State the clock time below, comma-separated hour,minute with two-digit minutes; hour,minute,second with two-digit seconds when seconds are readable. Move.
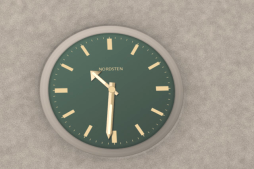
10,31
